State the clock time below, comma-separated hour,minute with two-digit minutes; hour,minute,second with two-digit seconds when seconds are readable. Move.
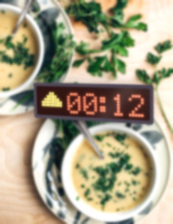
0,12
